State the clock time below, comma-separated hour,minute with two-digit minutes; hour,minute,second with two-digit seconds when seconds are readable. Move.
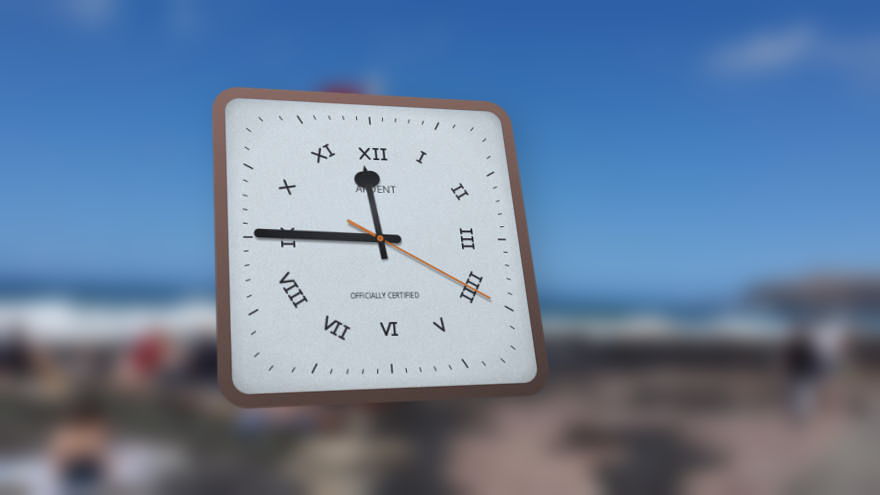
11,45,20
